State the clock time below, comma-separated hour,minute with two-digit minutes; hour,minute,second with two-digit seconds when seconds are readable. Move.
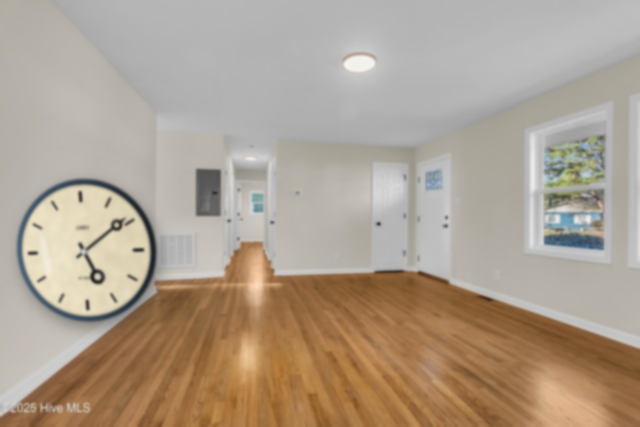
5,09
